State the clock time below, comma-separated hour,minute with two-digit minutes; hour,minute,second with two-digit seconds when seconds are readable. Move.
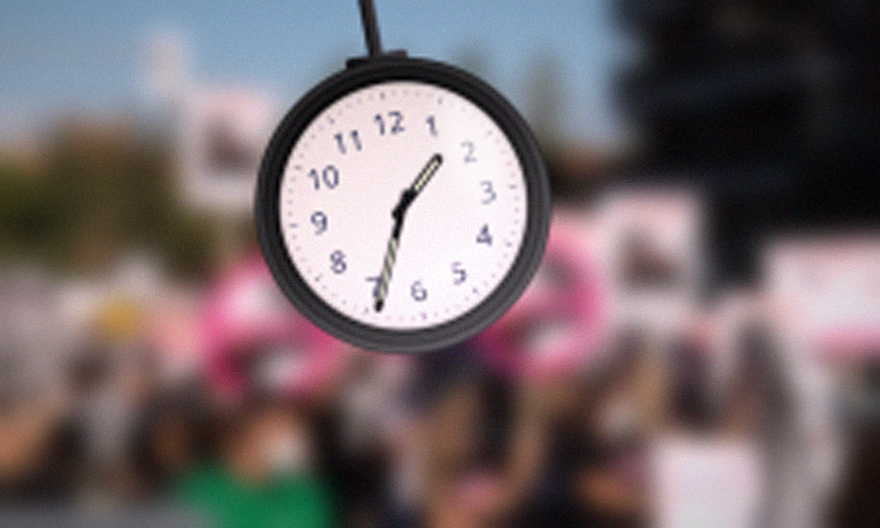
1,34
